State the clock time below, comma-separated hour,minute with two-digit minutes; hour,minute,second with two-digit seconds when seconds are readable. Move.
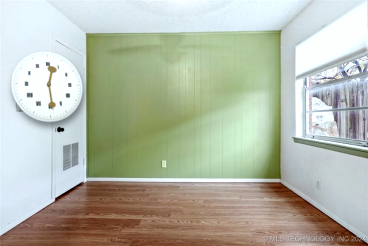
12,29
